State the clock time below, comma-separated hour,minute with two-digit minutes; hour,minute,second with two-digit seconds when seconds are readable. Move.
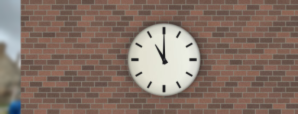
11,00
